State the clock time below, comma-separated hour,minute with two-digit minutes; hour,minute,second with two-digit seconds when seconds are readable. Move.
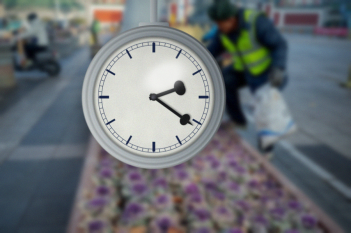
2,21
